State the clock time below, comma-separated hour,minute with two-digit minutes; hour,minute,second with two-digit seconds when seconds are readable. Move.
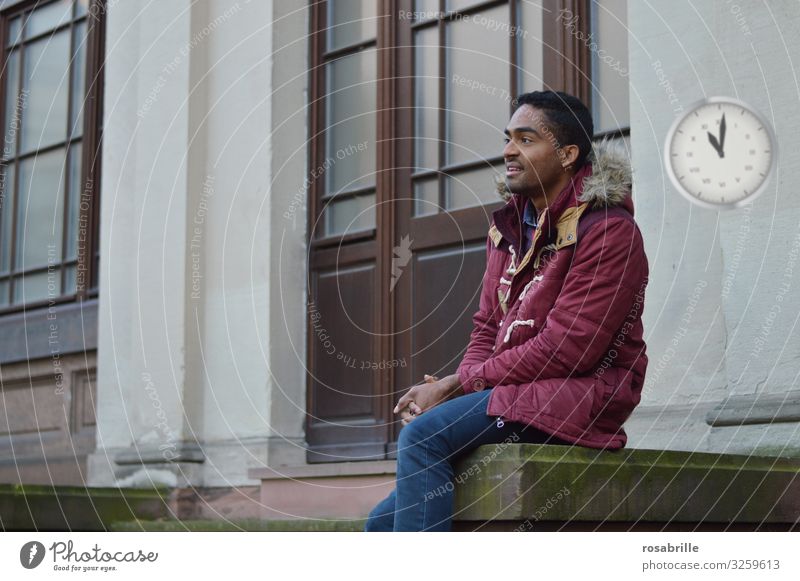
11,01
